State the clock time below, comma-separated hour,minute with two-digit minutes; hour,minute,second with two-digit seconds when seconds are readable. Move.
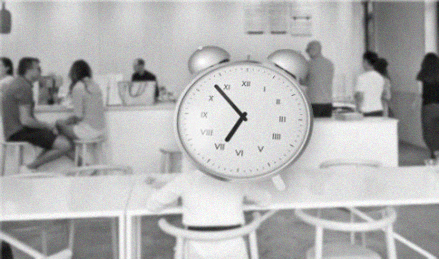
6,53
